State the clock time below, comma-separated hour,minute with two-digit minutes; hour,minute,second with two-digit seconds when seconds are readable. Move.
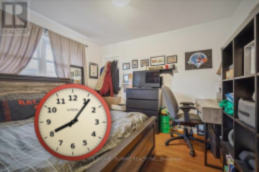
8,06
